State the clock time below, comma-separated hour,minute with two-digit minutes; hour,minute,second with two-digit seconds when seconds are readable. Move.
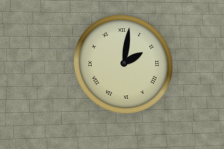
2,02
